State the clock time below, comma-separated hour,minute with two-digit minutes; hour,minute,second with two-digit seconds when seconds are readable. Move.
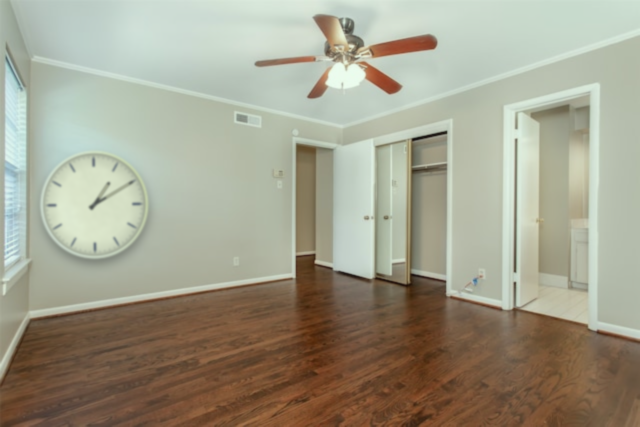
1,10
